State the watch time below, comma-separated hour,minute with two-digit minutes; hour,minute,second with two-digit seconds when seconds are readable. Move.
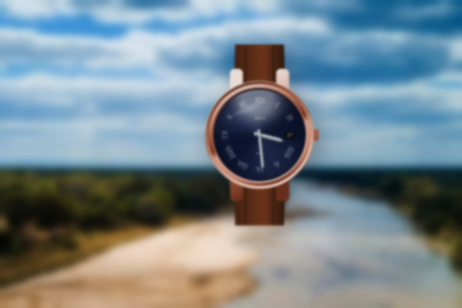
3,29
